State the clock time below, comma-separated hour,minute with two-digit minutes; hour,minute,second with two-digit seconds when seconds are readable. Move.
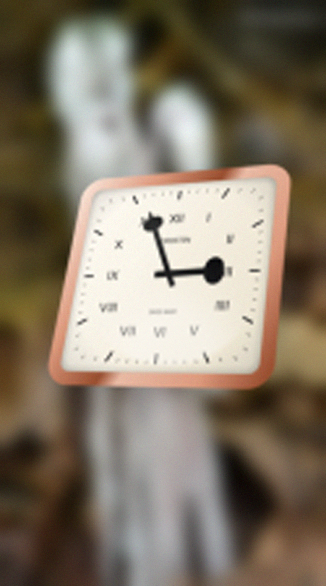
2,56
